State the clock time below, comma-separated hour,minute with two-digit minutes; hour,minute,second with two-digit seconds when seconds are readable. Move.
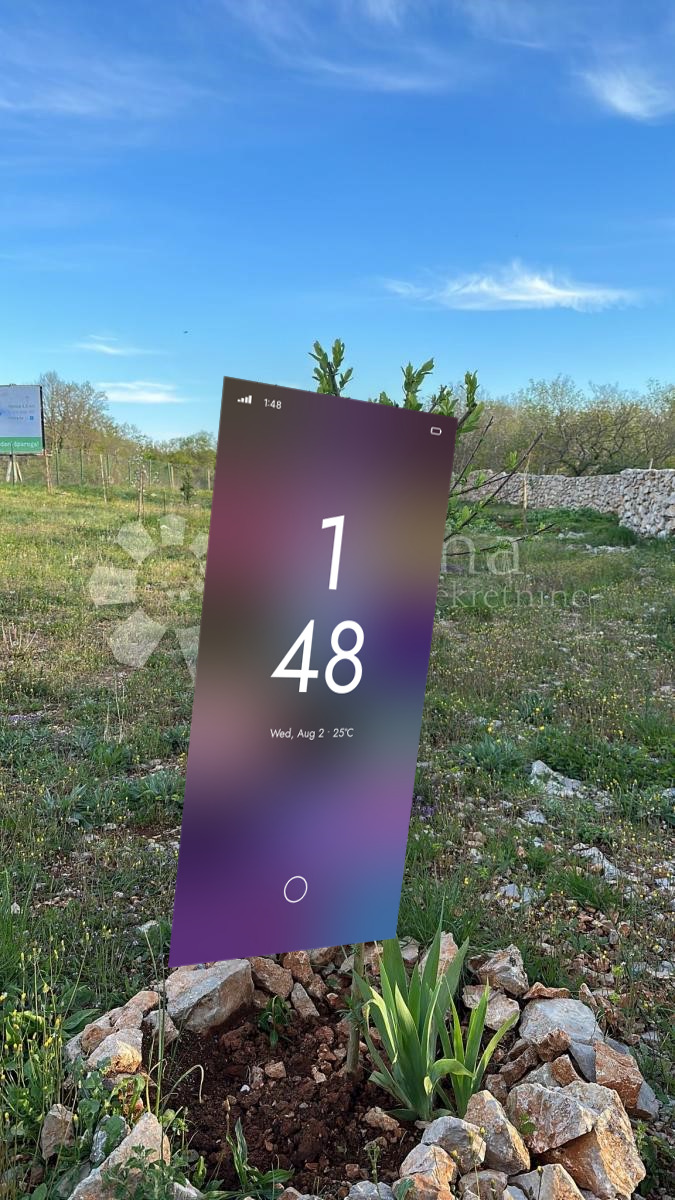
1,48
